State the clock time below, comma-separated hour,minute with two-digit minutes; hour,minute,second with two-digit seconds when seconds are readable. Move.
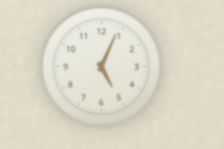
5,04
